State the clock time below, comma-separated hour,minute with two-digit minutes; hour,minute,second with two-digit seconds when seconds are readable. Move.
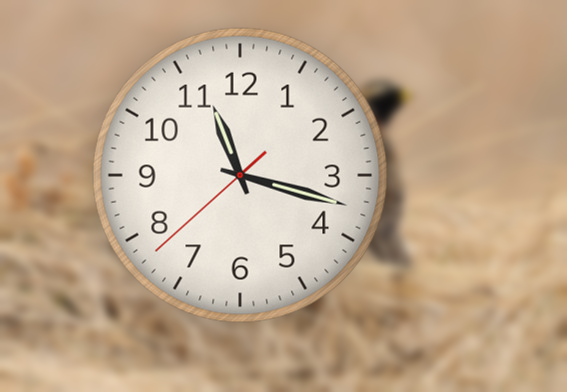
11,17,38
